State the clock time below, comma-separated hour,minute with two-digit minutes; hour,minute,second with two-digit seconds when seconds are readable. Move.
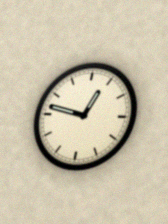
12,47
